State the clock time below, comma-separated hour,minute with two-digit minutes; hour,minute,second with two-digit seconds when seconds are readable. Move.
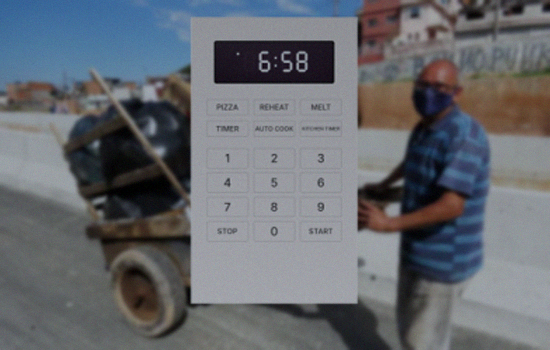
6,58
